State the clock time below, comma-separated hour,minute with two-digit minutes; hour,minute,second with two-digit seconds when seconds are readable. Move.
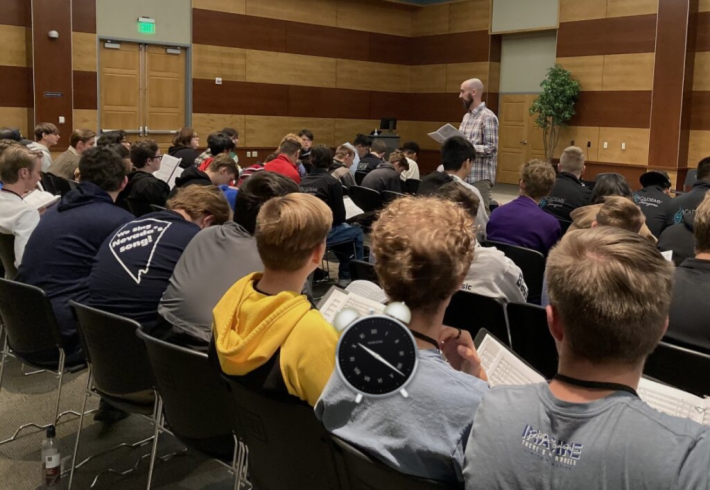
10,22
